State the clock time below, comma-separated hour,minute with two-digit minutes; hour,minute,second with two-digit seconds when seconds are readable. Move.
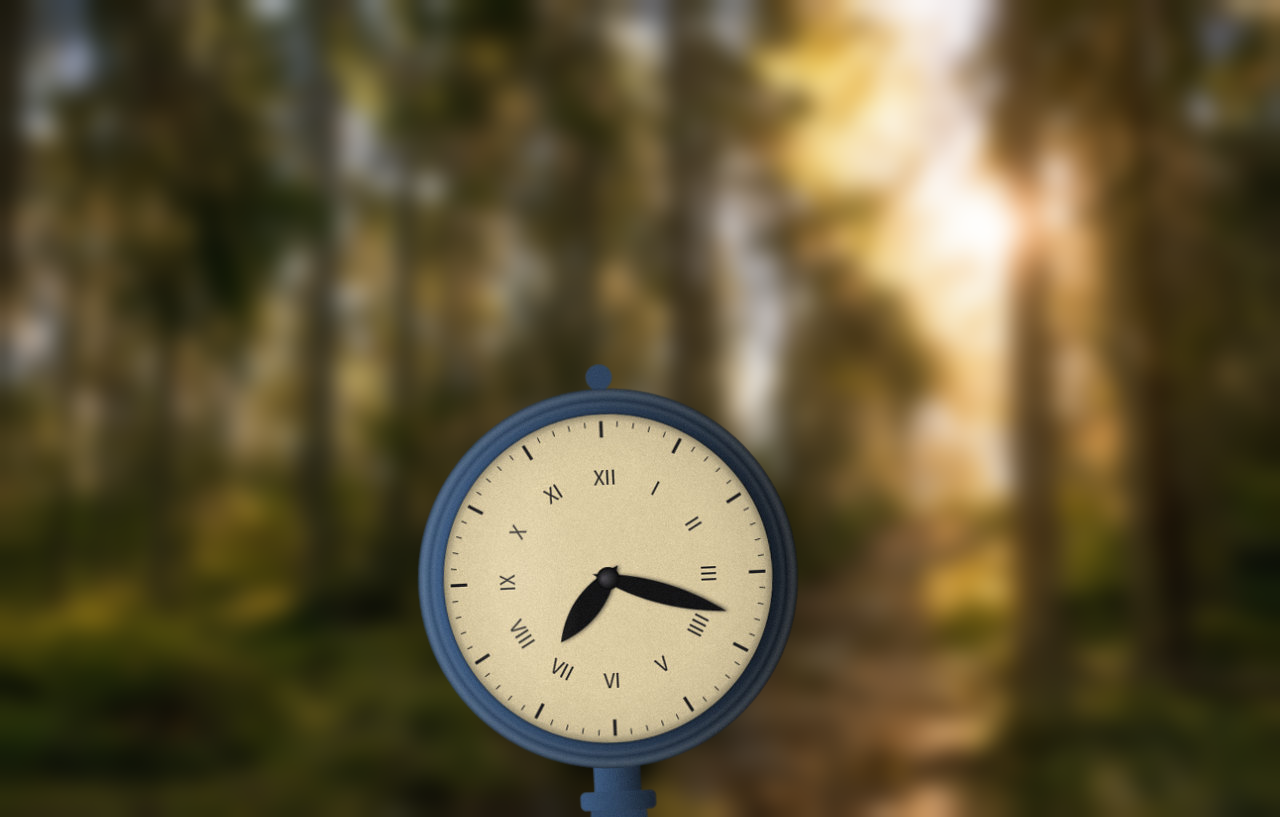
7,18
